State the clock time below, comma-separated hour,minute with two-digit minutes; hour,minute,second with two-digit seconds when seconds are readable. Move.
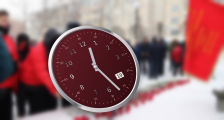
12,27
